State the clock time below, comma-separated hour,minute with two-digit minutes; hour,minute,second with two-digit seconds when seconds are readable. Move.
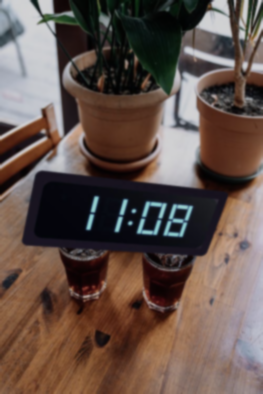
11,08
